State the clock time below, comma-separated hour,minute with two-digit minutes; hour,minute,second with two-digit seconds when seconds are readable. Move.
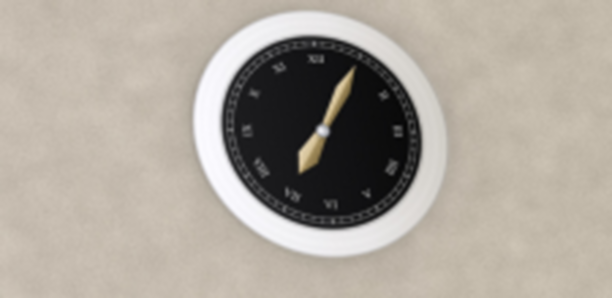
7,05
